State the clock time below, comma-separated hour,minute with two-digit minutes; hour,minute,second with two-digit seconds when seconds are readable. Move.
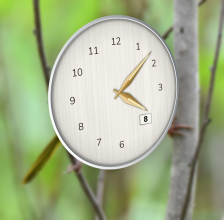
4,08
